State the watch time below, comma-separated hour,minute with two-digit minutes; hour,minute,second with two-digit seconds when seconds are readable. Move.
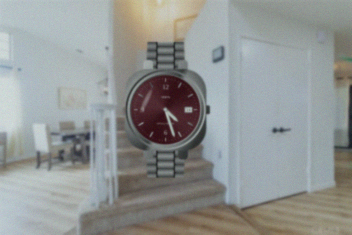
4,27
